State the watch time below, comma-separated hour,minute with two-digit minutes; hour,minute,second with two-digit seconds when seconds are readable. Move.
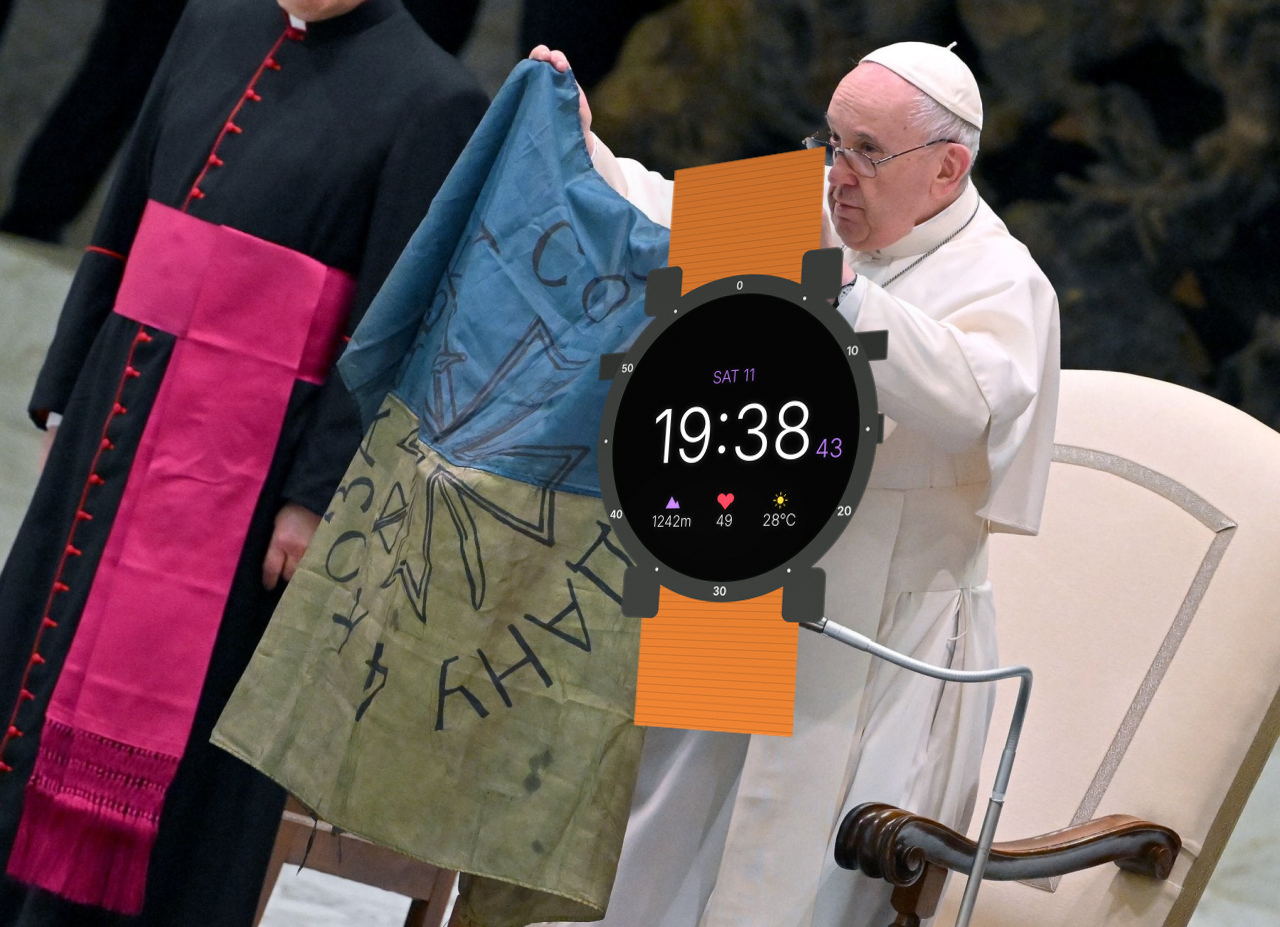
19,38,43
